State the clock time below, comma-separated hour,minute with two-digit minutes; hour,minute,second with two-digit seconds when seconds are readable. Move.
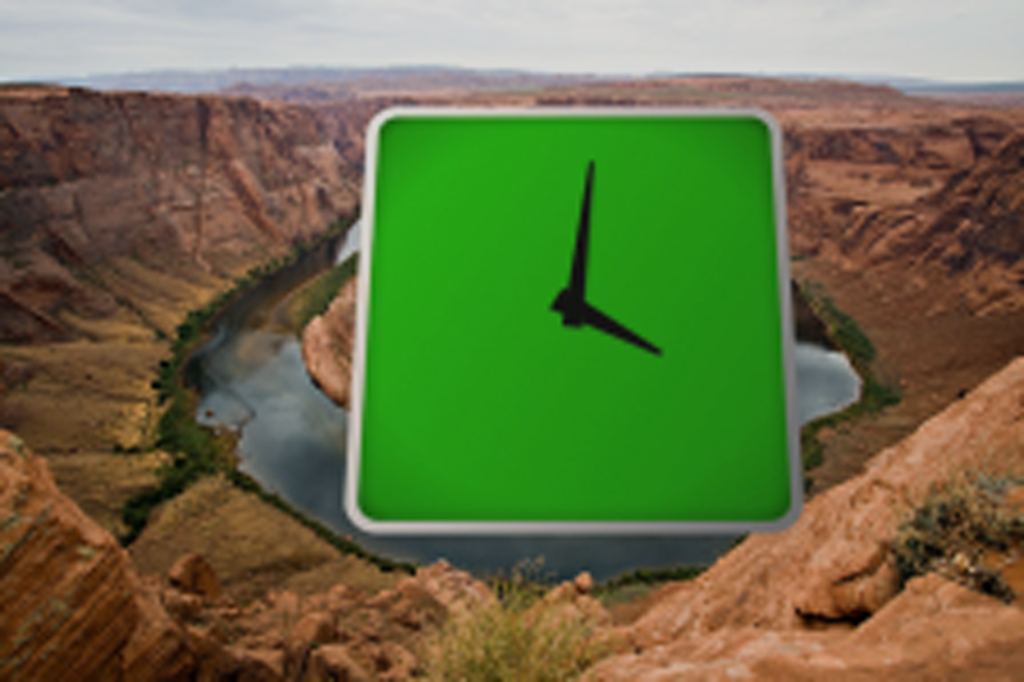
4,01
